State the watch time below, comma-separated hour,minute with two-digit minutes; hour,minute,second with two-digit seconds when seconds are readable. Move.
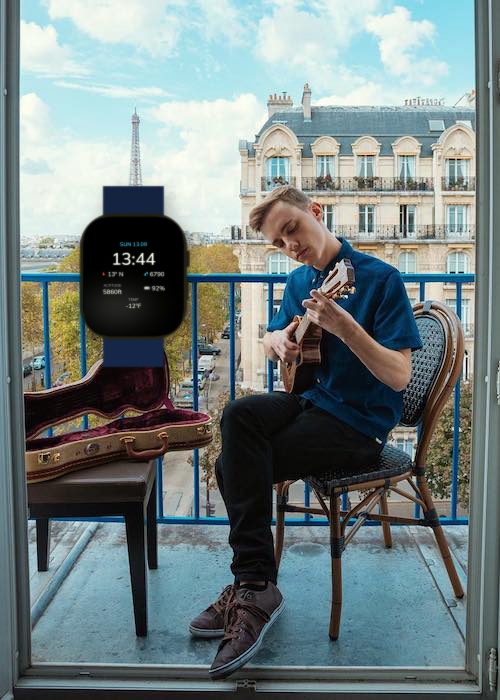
13,44
